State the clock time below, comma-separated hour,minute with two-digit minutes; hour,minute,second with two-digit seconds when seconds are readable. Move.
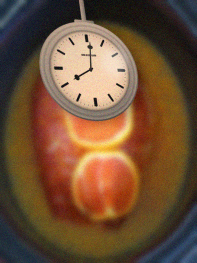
8,01
